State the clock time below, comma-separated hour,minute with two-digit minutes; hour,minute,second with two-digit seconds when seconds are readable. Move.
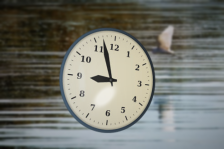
8,57
